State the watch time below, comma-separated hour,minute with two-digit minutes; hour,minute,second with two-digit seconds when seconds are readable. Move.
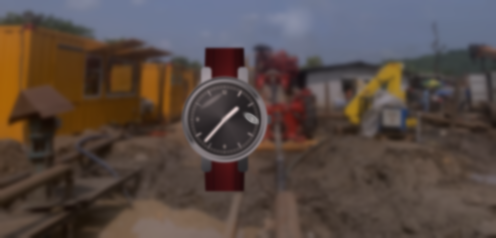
1,37
